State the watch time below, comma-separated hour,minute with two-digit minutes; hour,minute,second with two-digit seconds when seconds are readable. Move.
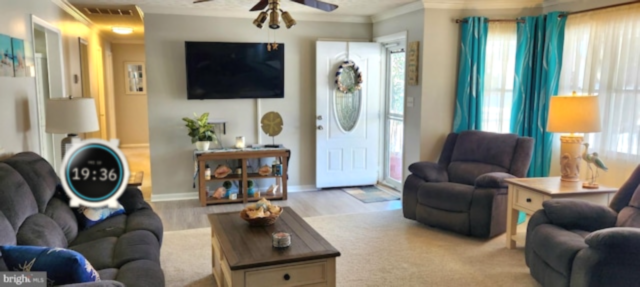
19,36
